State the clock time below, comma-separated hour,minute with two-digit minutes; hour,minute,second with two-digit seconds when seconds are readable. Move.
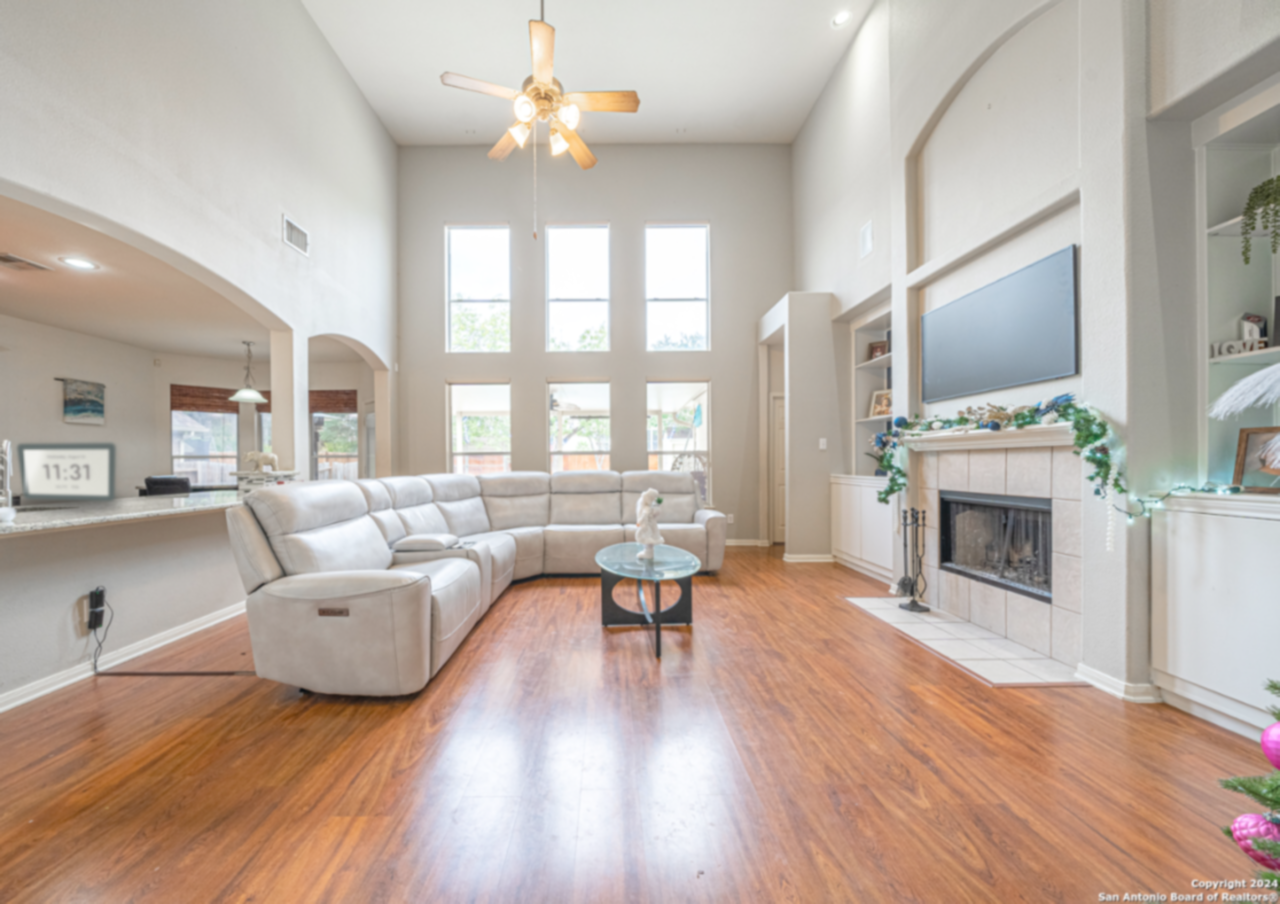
11,31
